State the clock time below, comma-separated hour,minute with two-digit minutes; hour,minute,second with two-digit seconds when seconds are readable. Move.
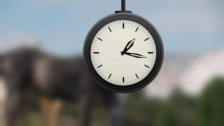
1,17
